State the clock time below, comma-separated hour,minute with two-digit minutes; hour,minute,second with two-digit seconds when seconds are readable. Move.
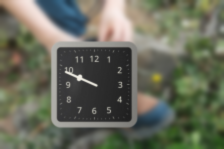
9,49
